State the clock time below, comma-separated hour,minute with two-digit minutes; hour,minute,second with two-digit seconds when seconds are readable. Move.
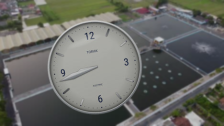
8,43
